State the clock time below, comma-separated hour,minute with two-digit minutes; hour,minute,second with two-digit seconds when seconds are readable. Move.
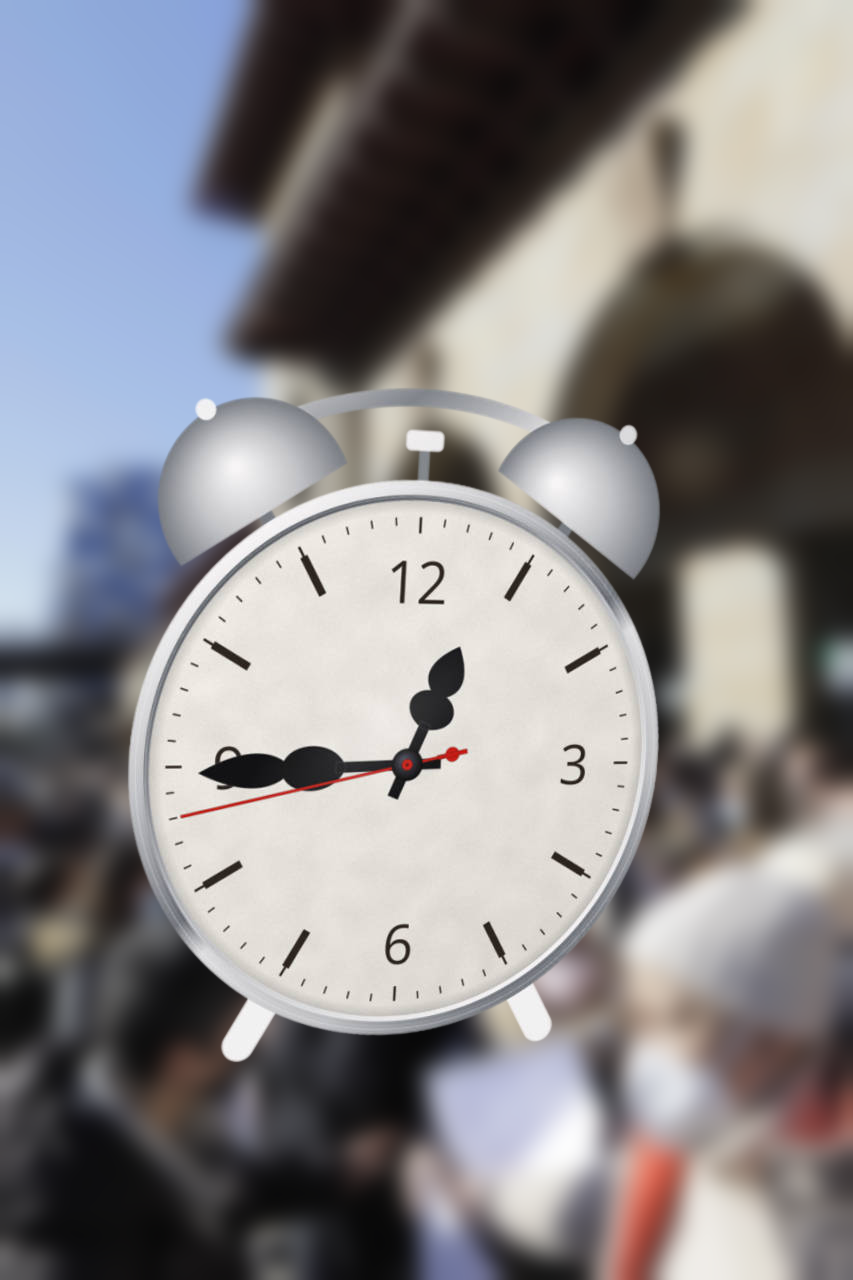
12,44,43
